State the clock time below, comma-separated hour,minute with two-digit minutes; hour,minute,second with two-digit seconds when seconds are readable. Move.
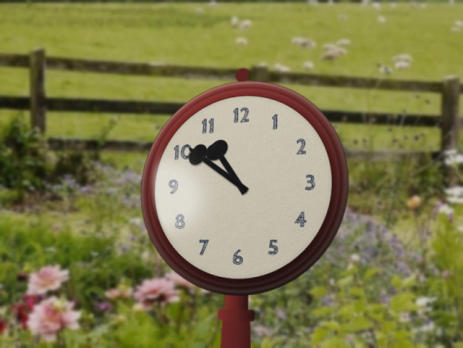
10,51
